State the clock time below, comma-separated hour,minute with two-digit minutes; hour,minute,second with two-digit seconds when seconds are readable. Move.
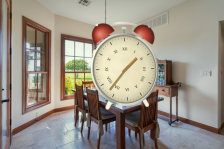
1,37
